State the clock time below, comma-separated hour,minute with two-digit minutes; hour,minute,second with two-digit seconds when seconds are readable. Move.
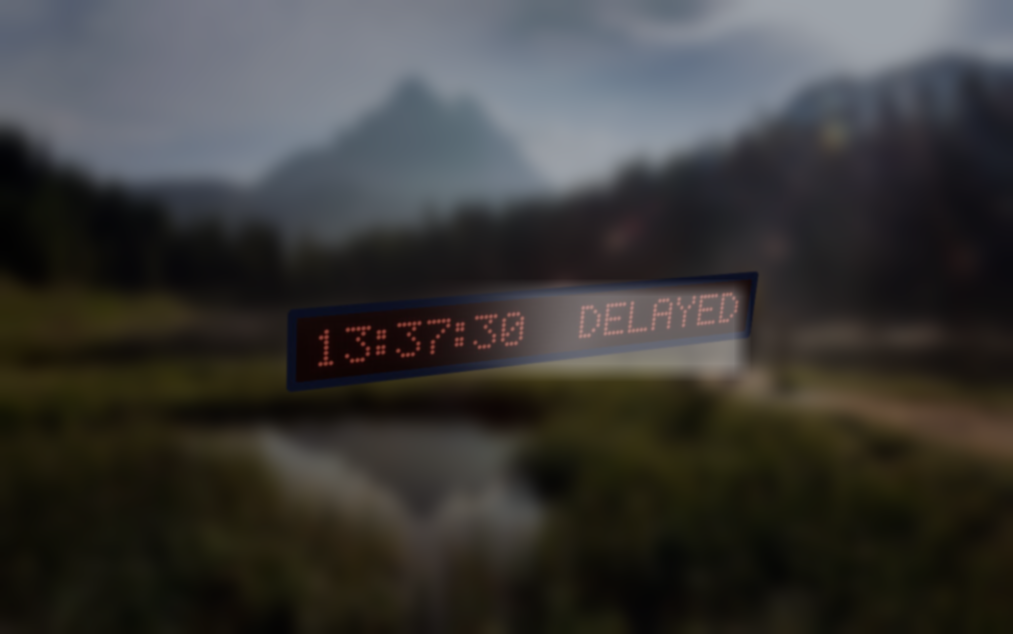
13,37,30
